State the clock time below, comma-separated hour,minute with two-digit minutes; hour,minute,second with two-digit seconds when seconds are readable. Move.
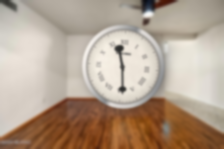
11,29
